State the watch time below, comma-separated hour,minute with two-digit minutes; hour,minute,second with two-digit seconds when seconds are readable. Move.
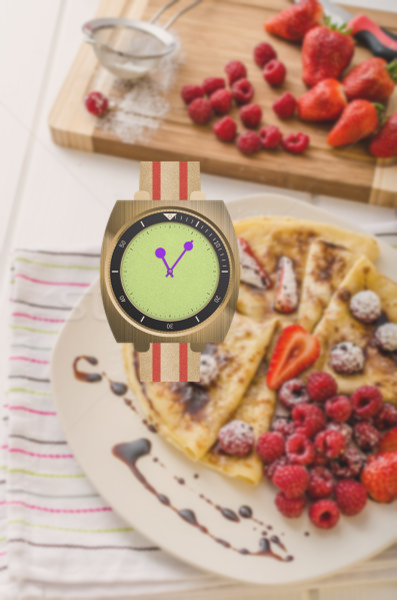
11,06
